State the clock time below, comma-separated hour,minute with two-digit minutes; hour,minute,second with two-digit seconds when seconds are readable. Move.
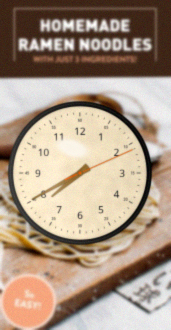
7,40,11
